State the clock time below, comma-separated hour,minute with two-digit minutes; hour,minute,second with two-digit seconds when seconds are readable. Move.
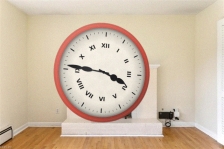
3,46
